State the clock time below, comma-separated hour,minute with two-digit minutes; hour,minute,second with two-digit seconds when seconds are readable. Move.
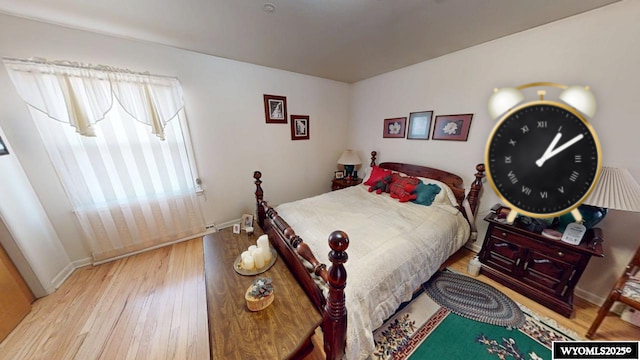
1,10
